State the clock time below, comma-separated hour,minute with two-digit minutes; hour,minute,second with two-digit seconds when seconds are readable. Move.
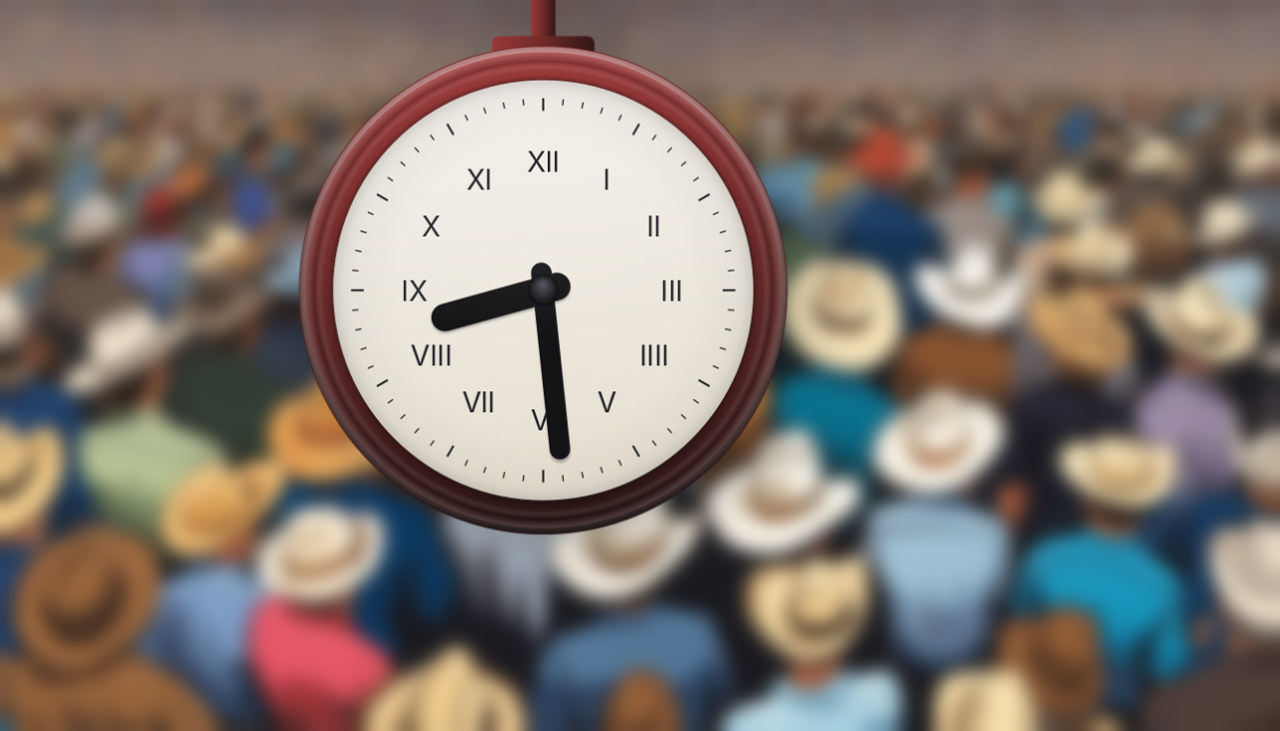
8,29
